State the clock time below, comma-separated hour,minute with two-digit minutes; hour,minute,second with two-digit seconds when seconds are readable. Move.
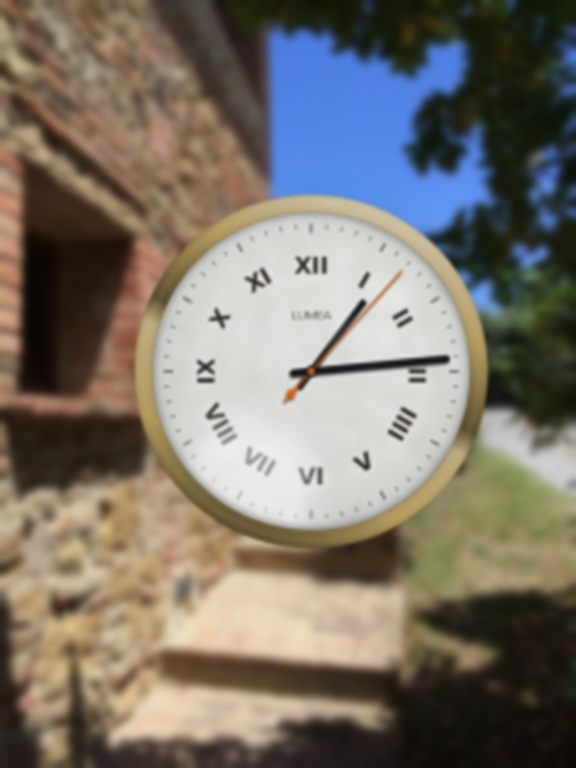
1,14,07
